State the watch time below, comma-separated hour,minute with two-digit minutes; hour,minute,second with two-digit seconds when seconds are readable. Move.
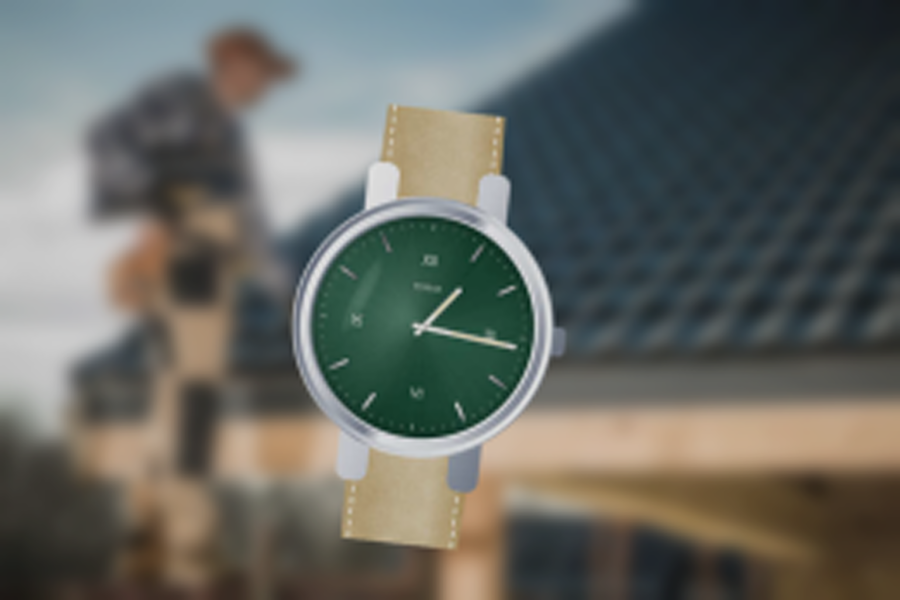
1,16
